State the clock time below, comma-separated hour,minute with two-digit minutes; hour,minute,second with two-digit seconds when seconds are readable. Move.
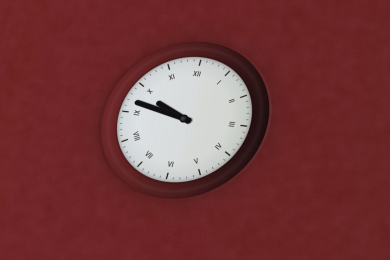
9,47
